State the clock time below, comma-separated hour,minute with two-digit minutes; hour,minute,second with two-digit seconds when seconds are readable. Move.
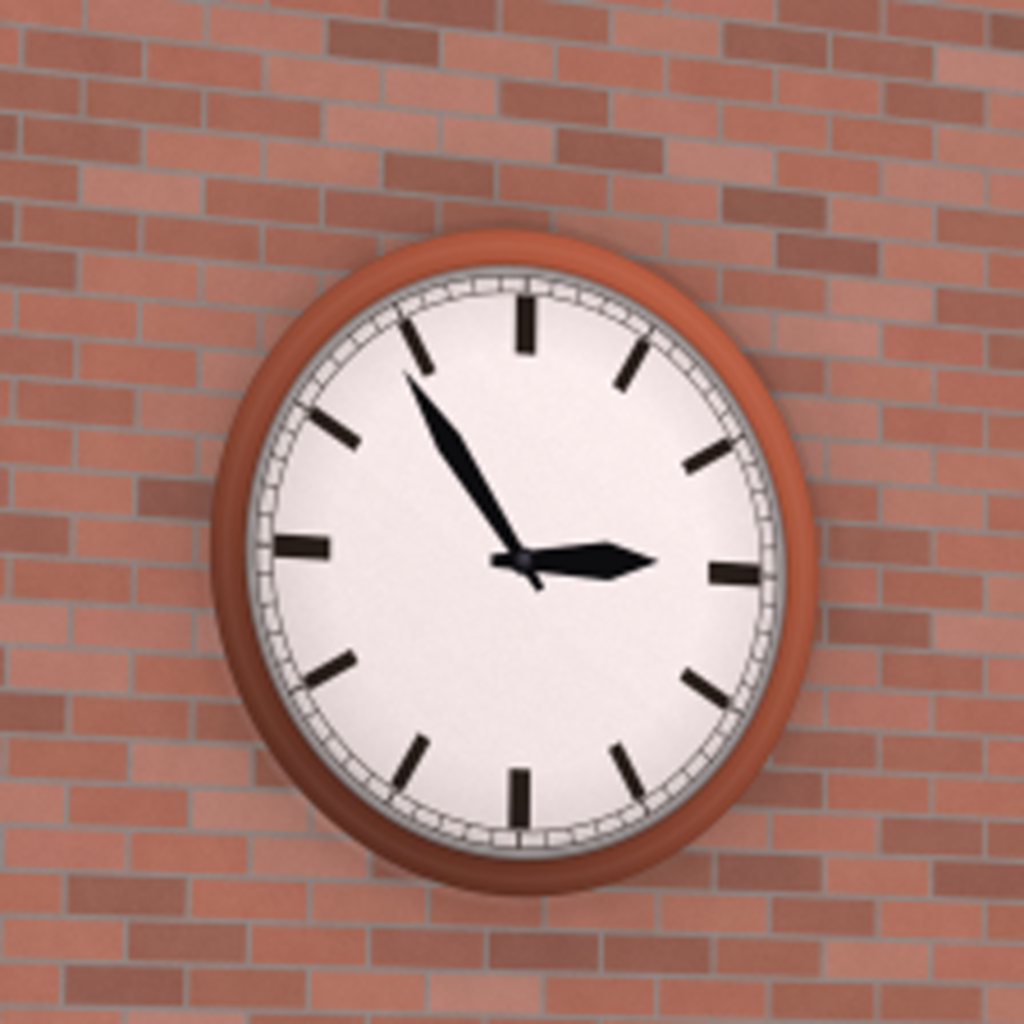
2,54
